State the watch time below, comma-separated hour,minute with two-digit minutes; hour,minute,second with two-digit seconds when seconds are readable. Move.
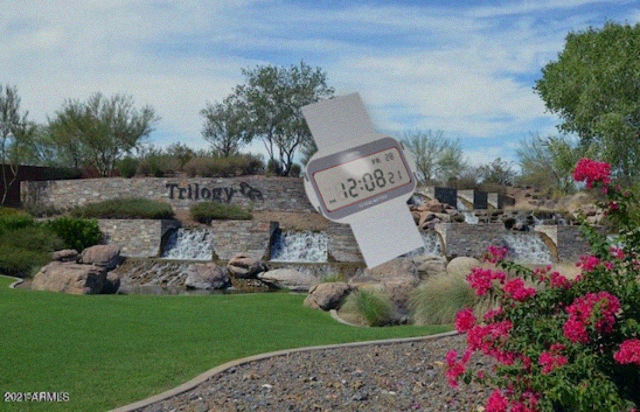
12,08,21
